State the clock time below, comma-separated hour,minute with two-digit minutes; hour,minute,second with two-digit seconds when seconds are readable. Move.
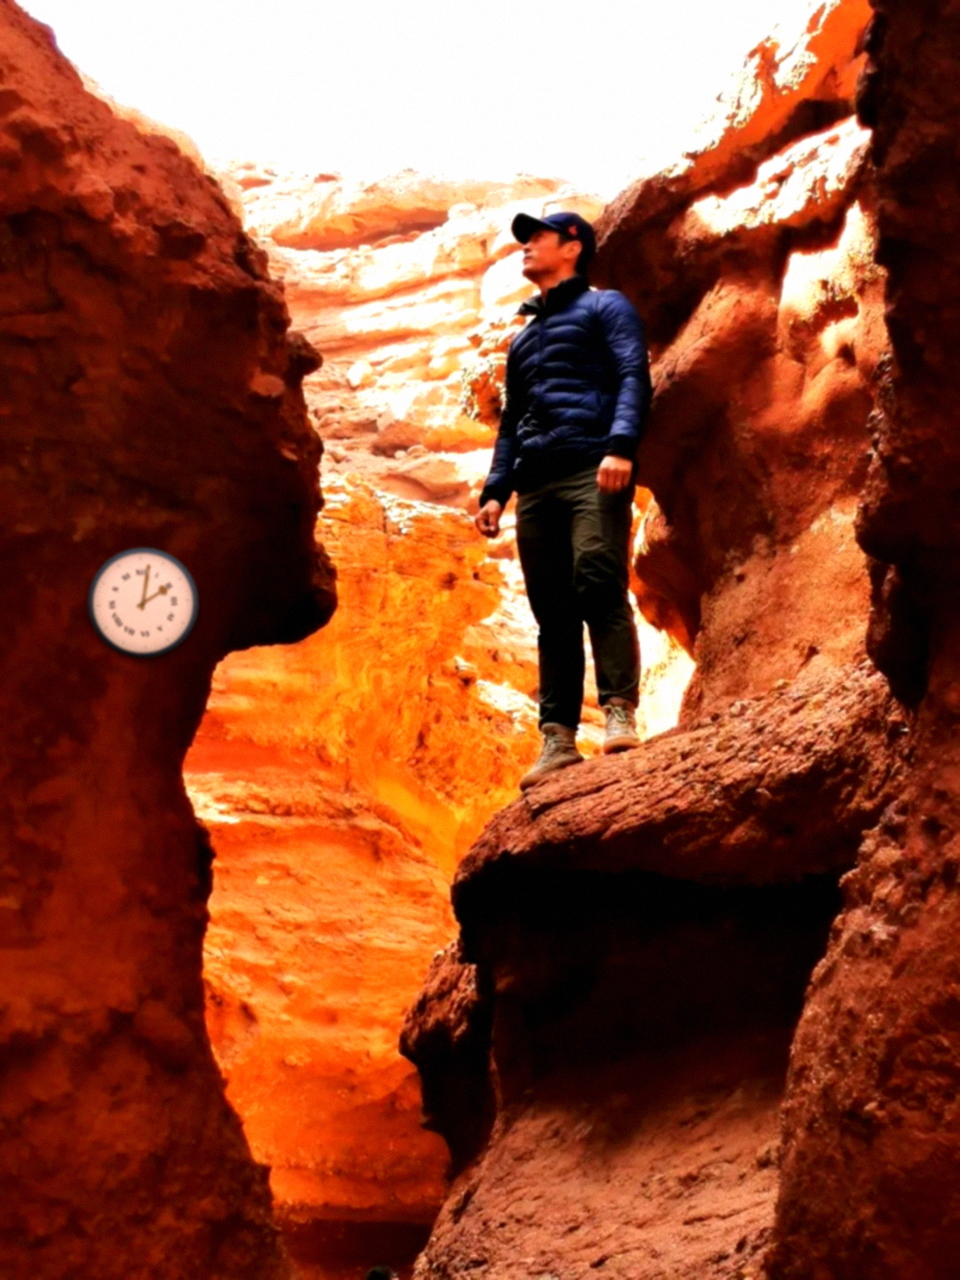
2,02
